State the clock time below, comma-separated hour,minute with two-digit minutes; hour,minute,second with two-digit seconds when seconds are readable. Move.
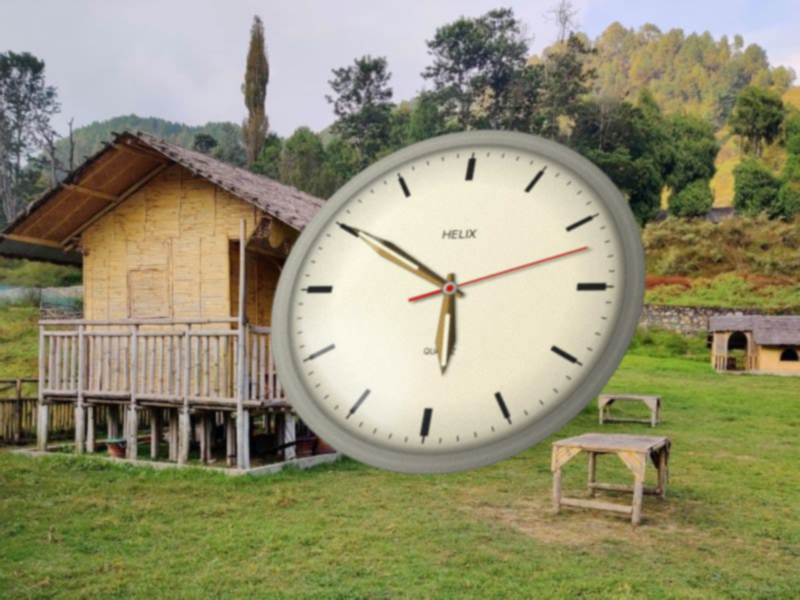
5,50,12
